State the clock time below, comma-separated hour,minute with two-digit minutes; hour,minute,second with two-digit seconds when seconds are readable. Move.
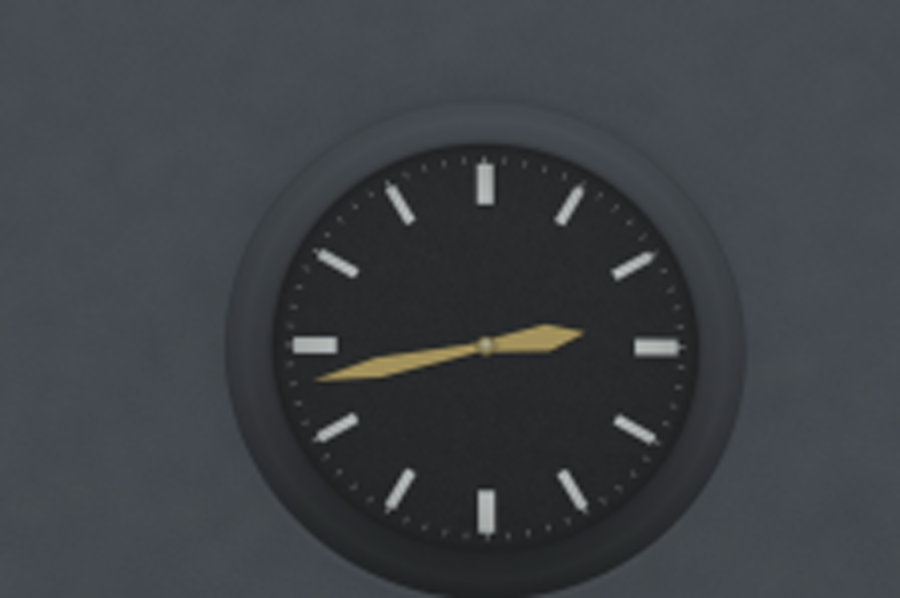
2,43
